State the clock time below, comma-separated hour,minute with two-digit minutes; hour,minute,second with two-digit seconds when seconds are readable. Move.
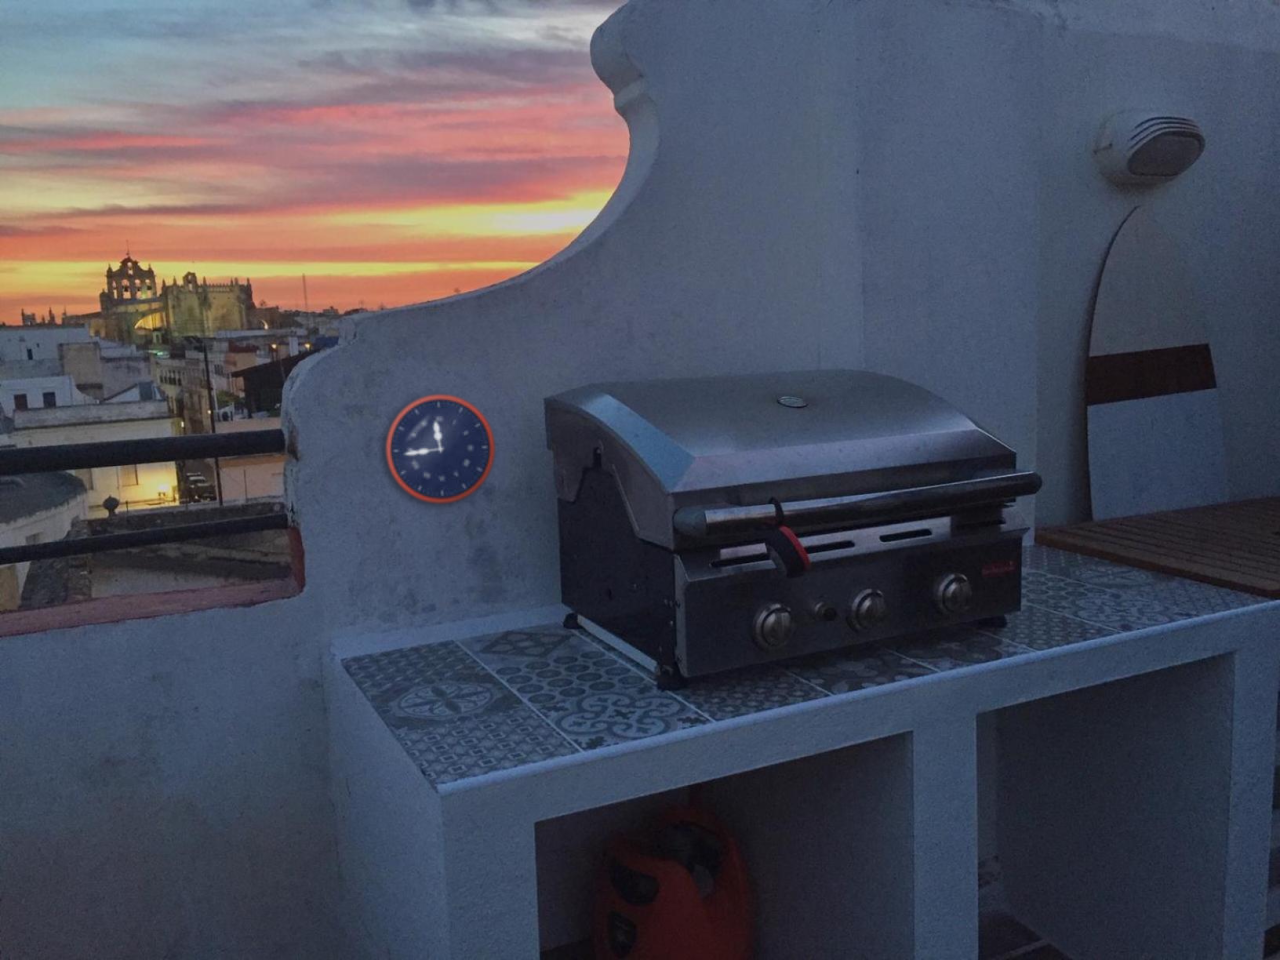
11,44
